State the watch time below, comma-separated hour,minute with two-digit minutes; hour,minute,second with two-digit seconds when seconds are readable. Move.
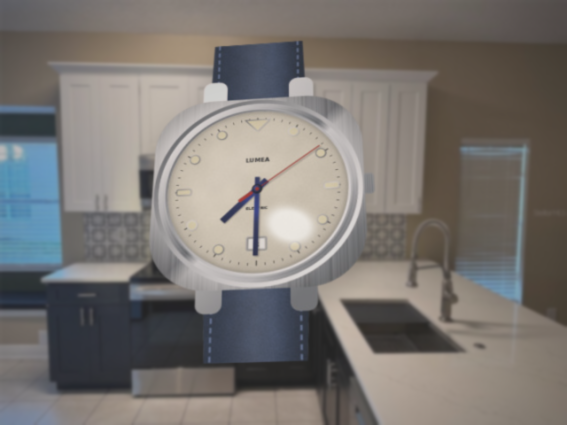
7,30,09
